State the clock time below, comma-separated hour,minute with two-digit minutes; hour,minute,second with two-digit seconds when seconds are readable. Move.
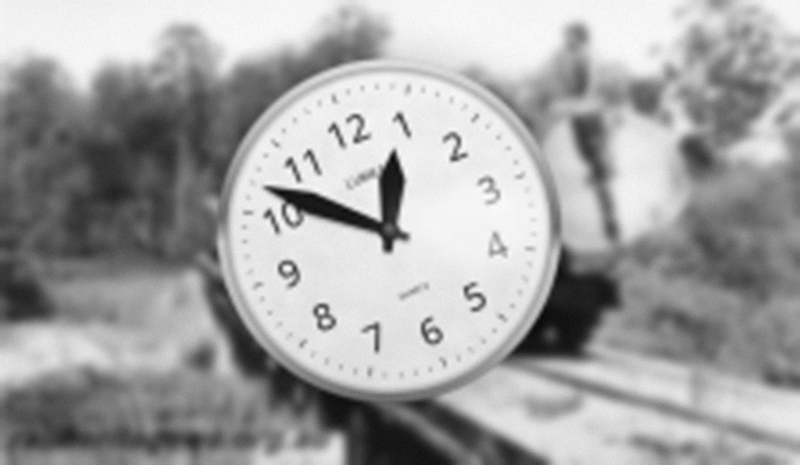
12,52
